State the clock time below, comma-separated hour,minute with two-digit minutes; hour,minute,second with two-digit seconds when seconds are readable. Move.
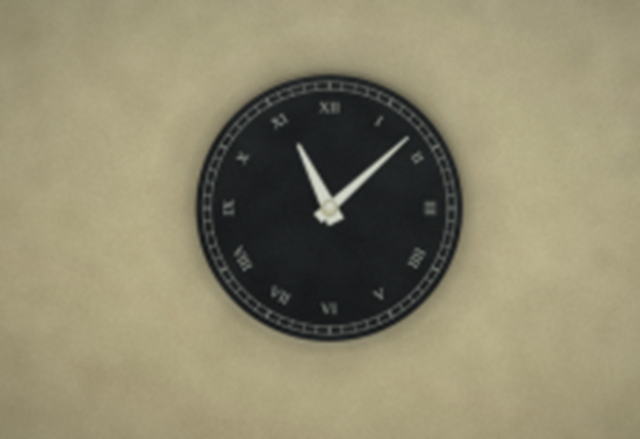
11,08
